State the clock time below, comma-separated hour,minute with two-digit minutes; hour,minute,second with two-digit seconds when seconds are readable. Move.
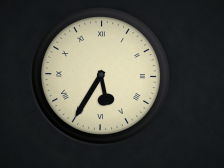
5,35
